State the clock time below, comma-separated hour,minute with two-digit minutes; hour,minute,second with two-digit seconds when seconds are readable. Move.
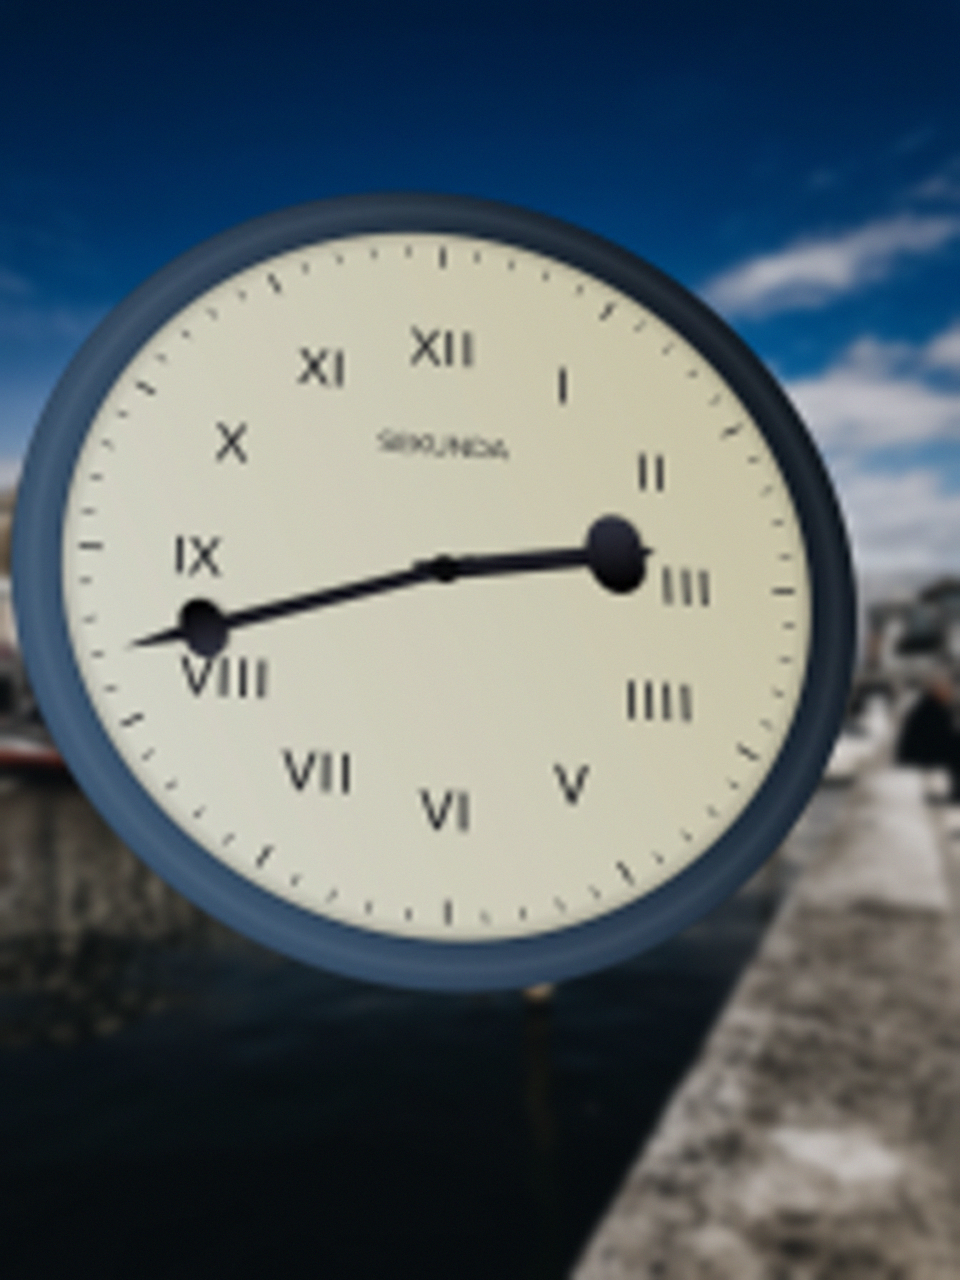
2,42
